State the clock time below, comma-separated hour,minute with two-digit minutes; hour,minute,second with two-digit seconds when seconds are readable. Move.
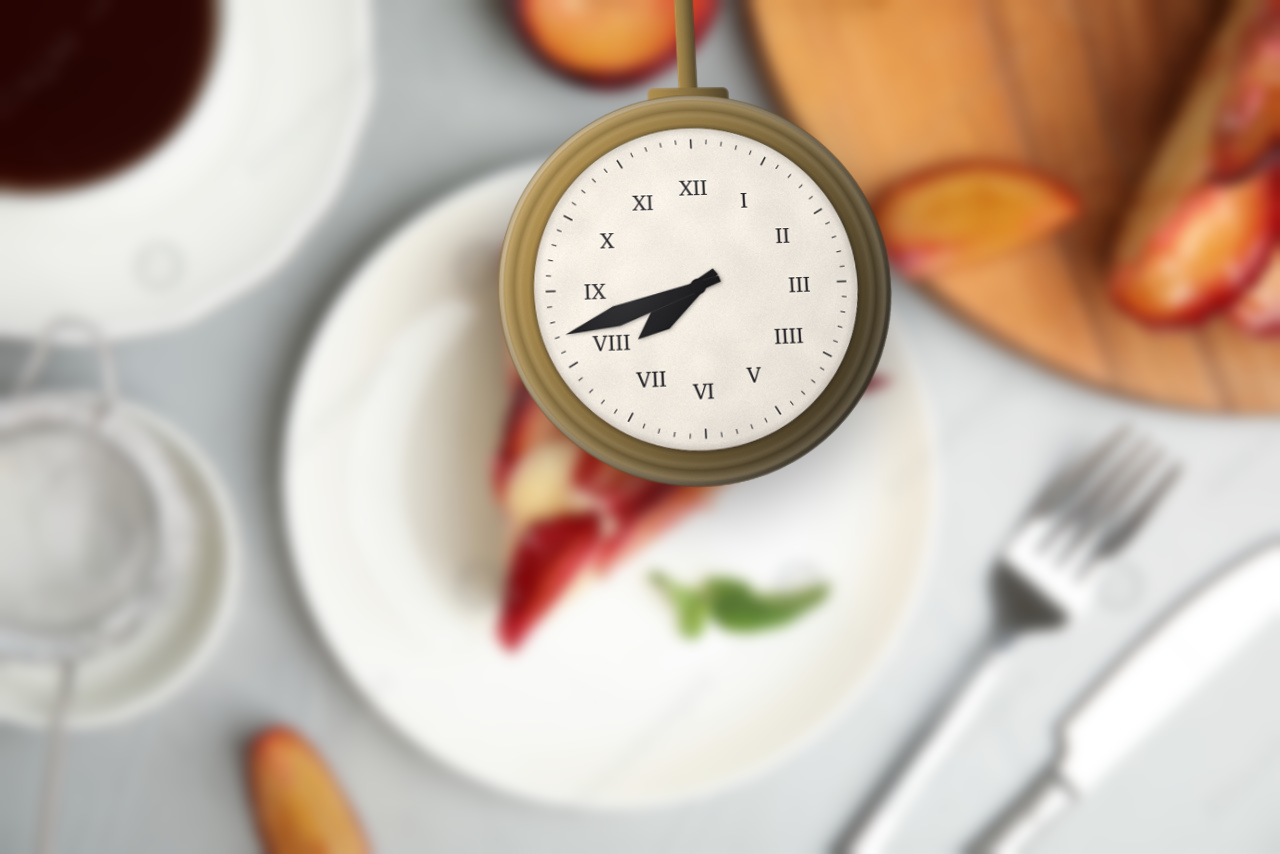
7,42
